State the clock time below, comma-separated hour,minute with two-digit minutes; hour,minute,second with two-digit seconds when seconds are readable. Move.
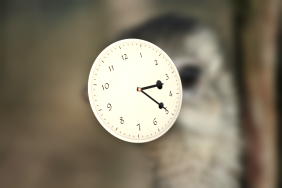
3,25
